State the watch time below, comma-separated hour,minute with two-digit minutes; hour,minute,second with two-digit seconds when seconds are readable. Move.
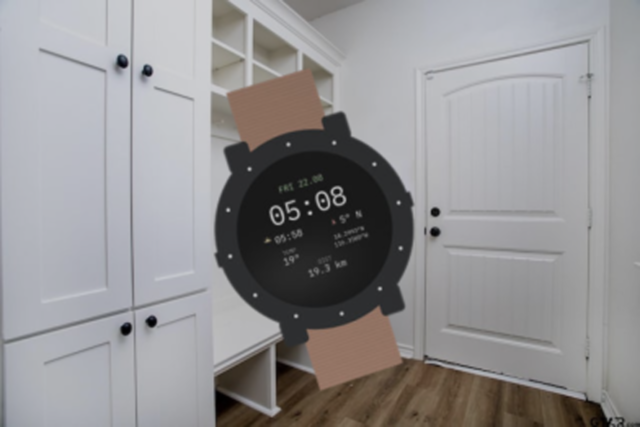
5,08
